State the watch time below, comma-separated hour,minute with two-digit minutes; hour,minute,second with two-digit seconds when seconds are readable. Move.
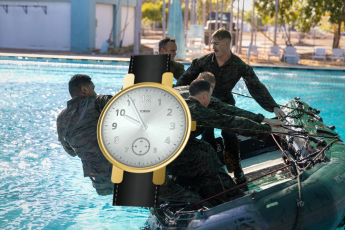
9,55
